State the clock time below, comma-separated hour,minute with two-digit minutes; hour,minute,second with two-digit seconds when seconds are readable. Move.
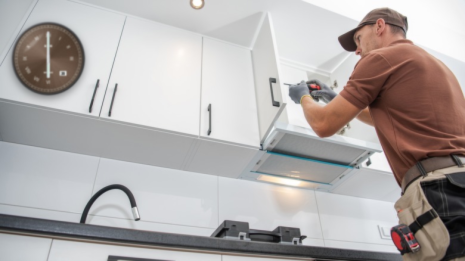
6,00
